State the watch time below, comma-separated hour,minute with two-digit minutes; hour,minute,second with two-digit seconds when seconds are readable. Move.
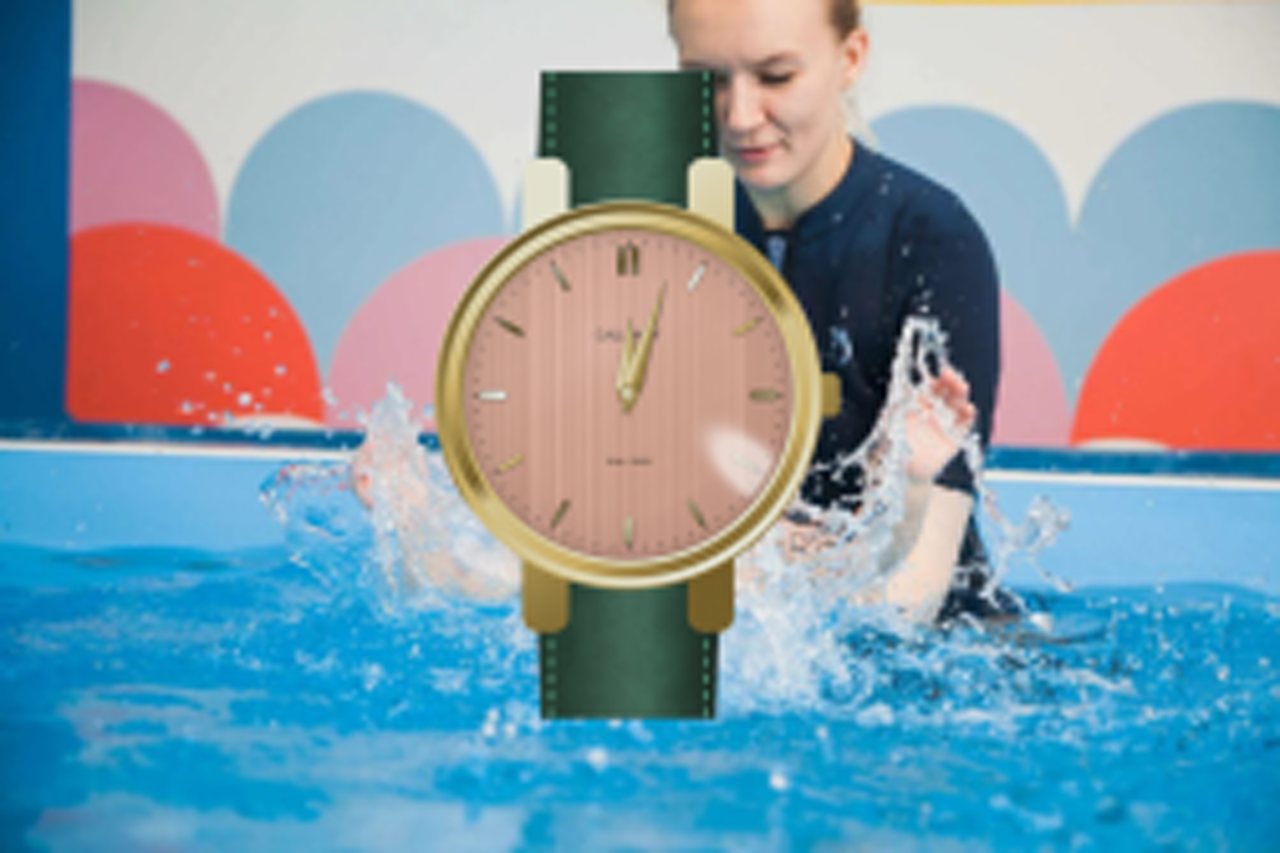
12,03
